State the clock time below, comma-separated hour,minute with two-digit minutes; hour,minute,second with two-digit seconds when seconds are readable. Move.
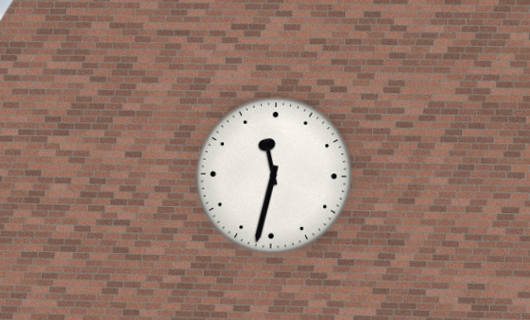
11,32
